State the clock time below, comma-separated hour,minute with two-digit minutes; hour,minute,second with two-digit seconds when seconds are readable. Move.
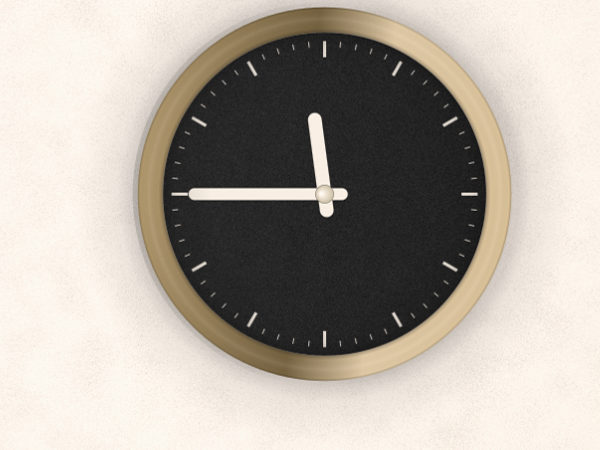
11,45
